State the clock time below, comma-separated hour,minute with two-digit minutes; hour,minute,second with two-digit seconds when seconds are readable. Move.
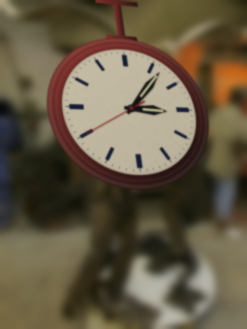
3,06,40
